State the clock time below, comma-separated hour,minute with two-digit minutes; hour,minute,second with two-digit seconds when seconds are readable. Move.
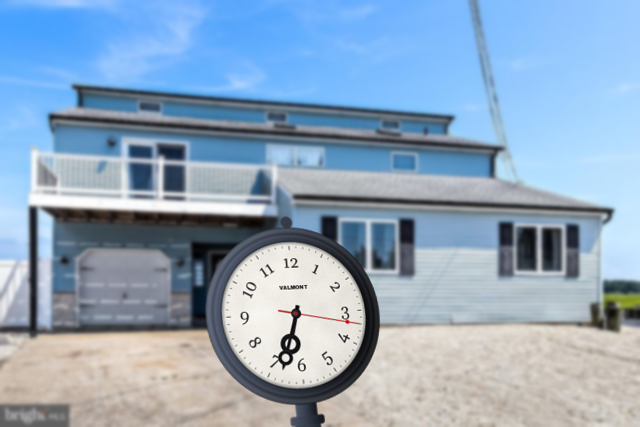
6,33,17
